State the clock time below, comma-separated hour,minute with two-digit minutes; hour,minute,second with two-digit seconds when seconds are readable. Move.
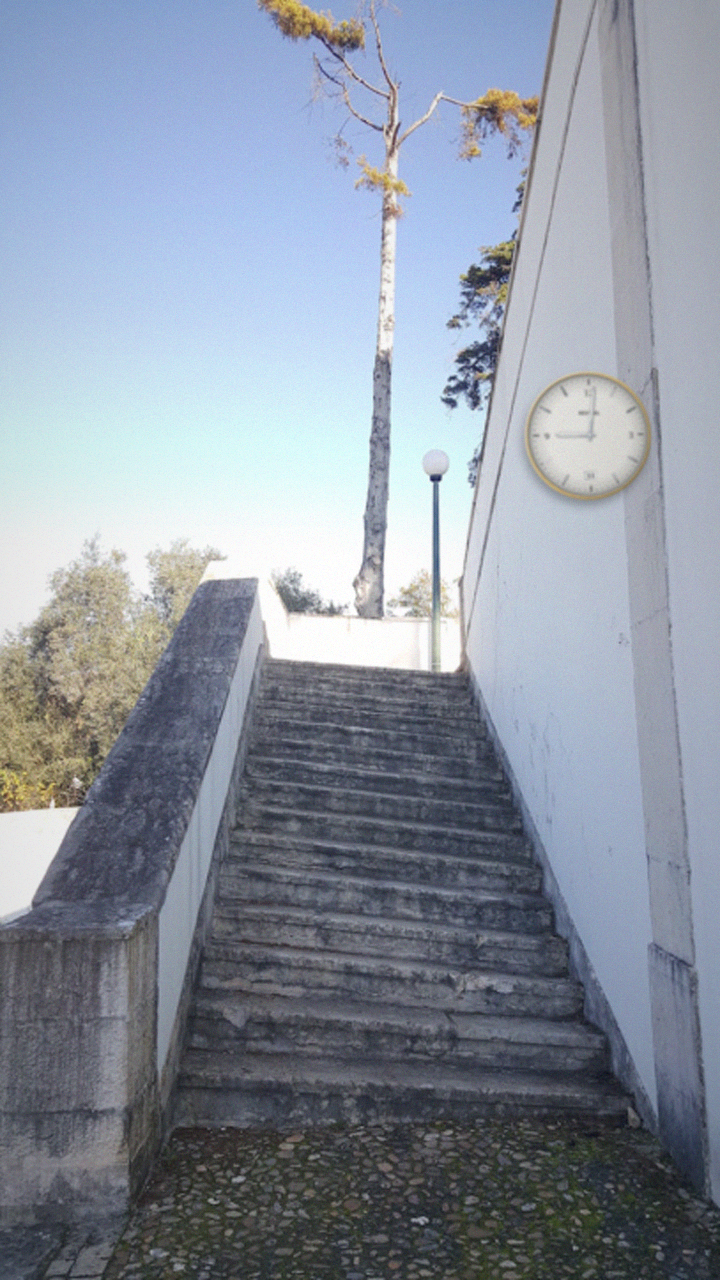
9,01
